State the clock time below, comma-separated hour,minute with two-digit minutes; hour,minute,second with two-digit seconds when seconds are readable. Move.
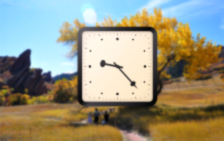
9,23
